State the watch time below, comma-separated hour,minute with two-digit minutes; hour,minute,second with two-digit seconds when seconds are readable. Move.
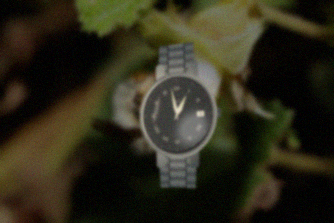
12,58
